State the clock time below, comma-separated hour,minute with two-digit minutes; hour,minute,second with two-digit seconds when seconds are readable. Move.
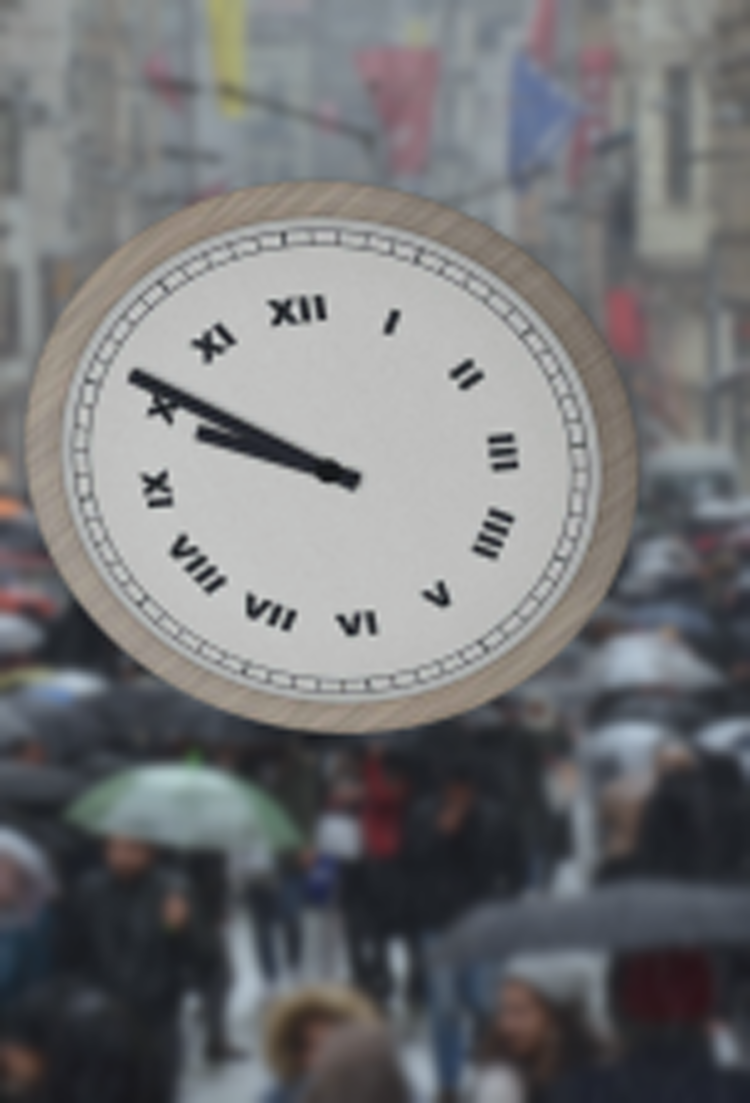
9,51
